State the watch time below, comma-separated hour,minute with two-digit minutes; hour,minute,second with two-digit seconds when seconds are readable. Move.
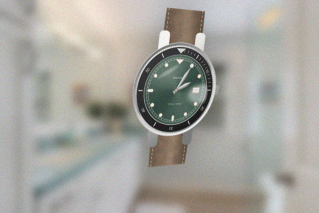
2,05
